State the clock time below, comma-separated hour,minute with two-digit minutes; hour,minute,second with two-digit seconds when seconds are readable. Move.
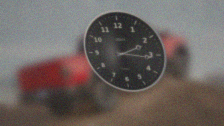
2,16
